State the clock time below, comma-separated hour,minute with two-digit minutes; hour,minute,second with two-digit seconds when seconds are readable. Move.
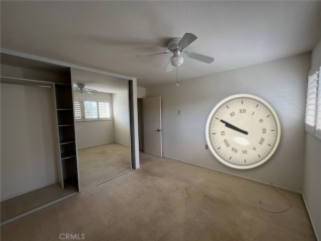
9,50
